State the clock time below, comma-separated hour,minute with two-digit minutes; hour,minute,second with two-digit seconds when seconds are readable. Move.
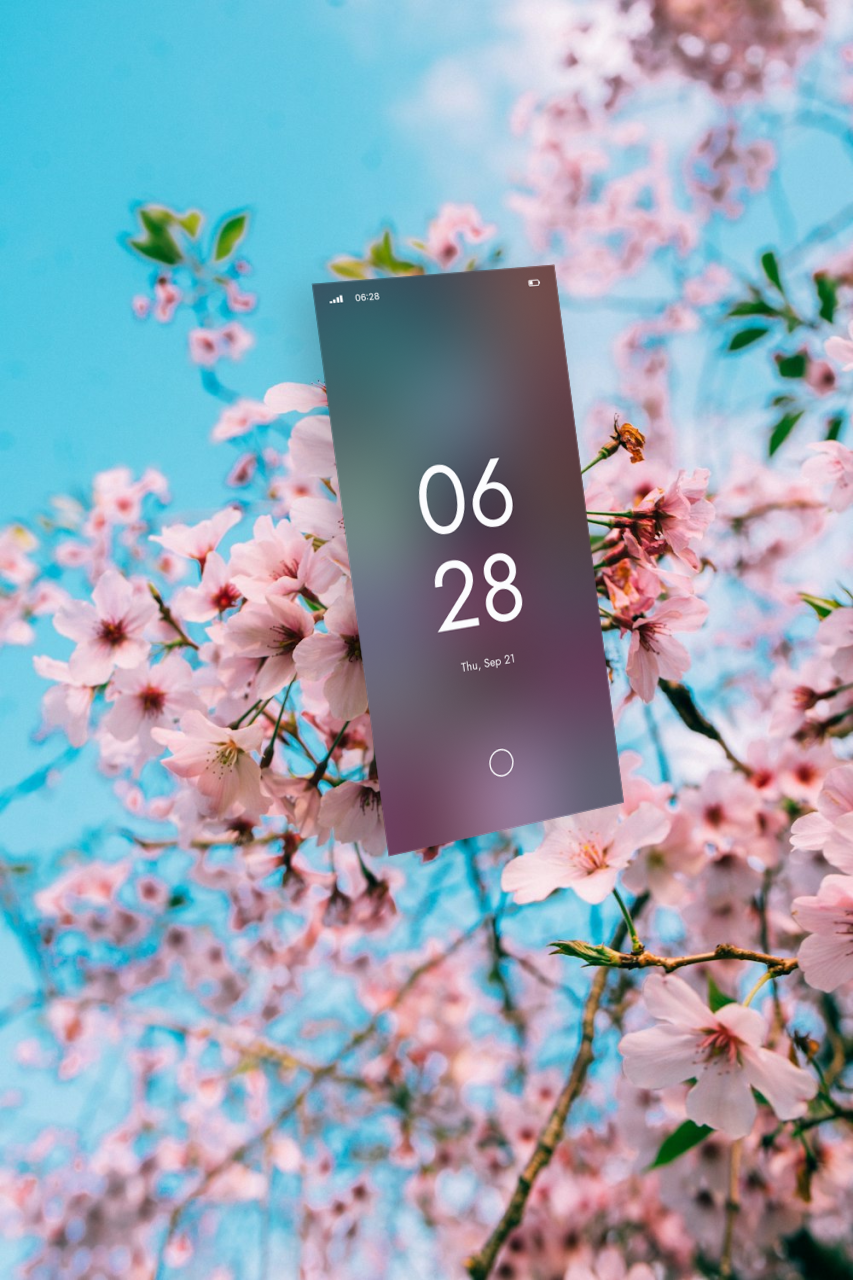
6,28
